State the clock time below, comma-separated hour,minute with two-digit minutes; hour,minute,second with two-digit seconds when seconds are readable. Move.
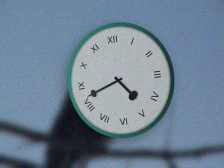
4,42
